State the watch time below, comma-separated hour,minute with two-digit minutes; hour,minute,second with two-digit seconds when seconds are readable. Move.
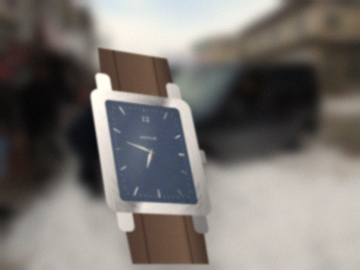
6,48
